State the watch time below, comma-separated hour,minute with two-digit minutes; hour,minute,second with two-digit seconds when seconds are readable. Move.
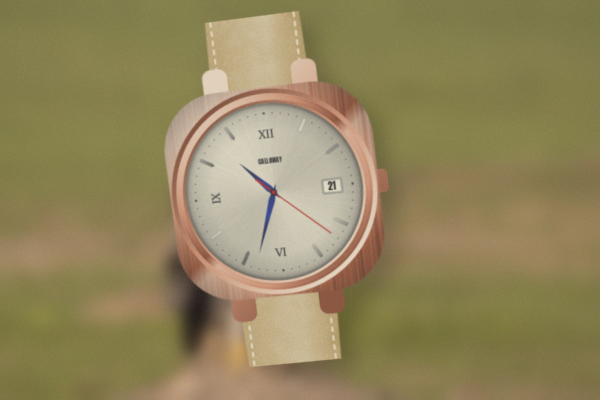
10,33,22
